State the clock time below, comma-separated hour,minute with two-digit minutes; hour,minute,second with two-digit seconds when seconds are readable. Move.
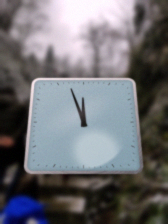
11,57
